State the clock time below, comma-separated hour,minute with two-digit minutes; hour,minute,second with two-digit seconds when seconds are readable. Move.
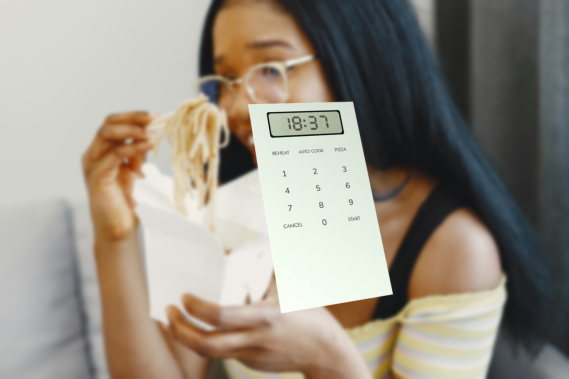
18,37
